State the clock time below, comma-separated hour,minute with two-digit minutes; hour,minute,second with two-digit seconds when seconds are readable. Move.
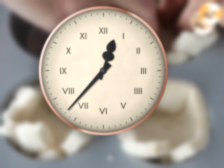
12,37
